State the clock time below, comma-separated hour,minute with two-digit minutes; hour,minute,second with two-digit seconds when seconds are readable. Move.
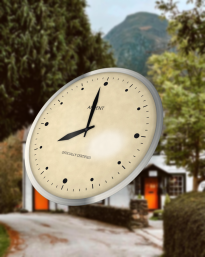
7,59
